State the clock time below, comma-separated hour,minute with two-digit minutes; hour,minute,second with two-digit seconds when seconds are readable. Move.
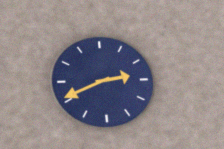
2,41
